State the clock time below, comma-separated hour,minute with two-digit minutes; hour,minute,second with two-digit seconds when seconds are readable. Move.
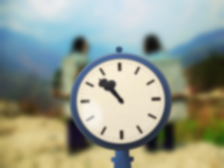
10,53
